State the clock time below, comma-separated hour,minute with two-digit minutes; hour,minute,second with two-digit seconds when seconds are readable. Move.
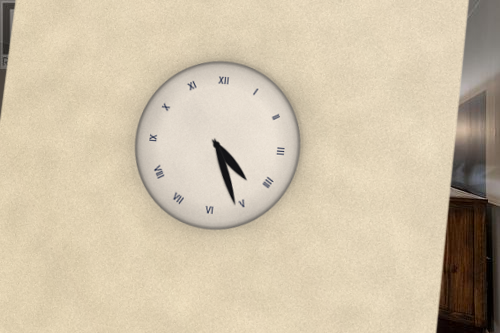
4,26
